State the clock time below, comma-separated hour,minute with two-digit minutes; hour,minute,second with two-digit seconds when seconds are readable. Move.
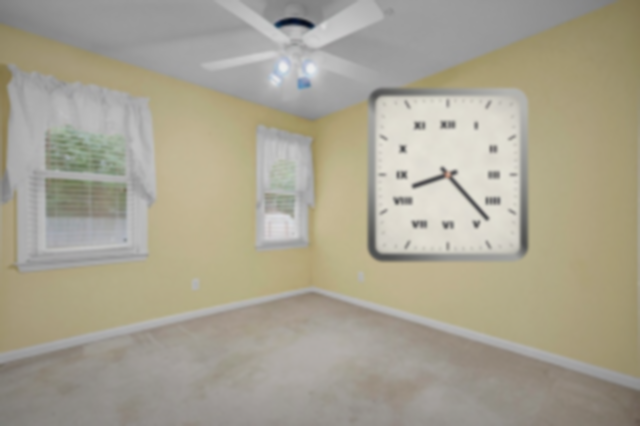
8,23
